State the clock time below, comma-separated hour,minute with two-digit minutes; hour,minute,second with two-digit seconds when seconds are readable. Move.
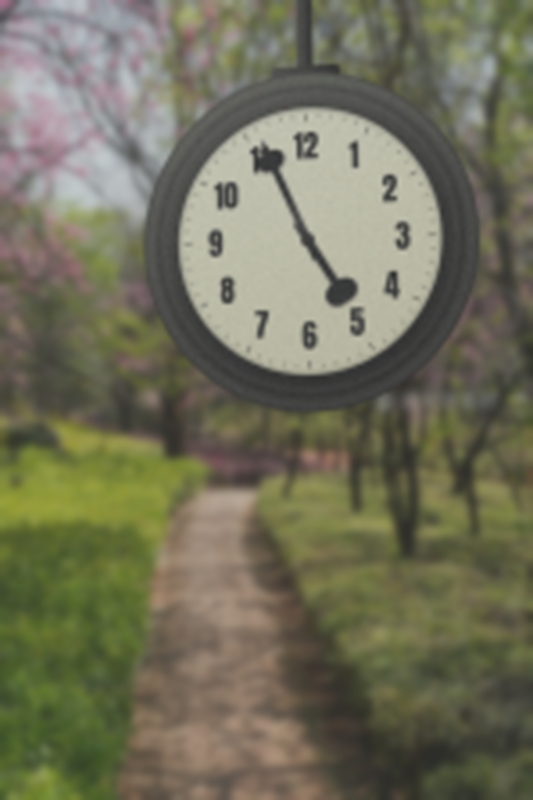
4,56
